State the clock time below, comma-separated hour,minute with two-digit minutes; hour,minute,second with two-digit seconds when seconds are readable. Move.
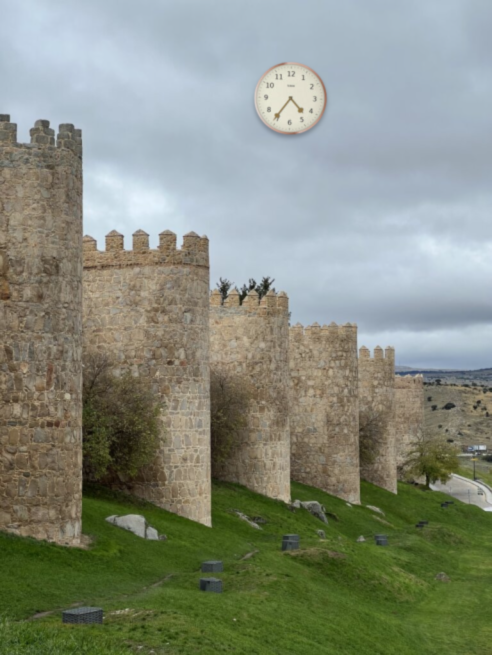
4,36
